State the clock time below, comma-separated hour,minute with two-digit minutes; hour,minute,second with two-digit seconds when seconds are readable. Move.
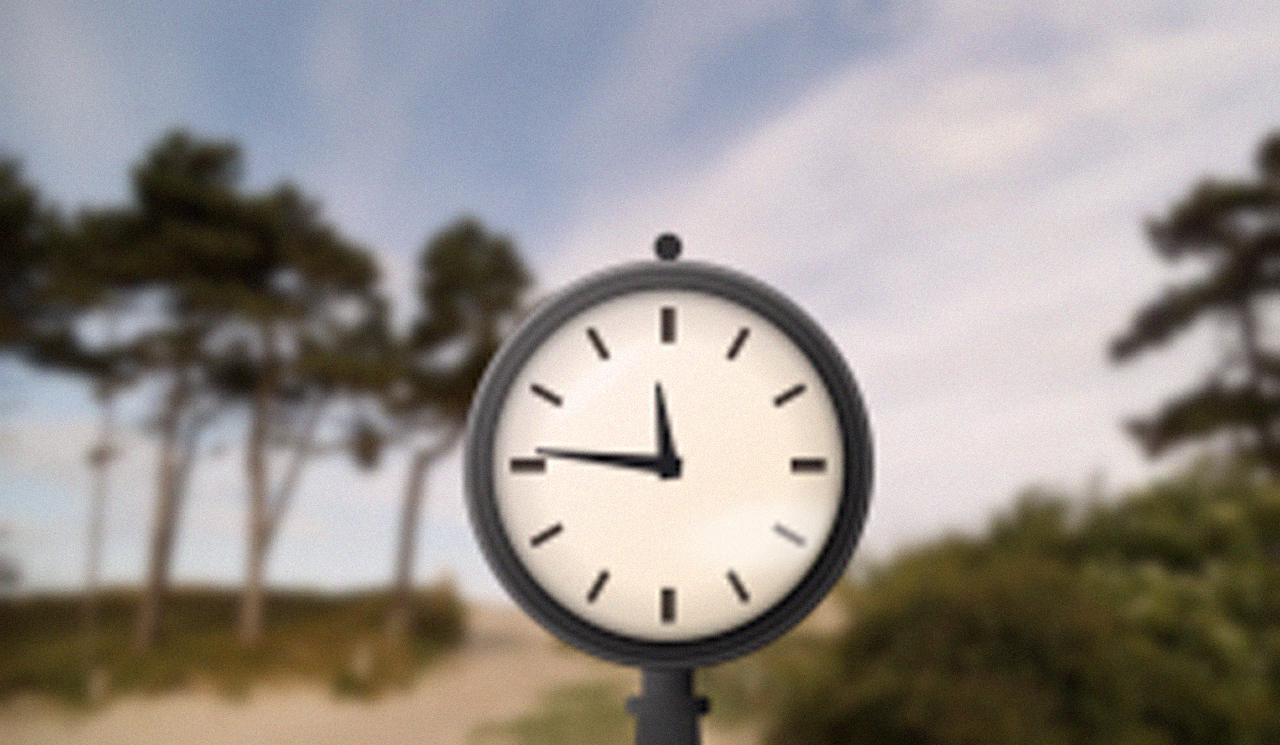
11,46
